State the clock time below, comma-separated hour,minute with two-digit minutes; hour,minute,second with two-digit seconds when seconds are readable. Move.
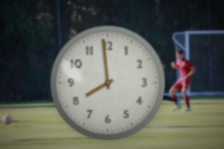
7,59
